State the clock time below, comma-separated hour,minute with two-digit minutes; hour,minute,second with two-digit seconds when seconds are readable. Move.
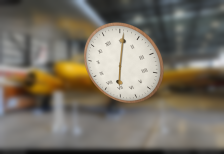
7,06
